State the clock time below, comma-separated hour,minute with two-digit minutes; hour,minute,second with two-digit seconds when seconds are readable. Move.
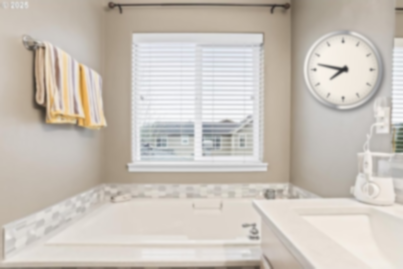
7,47
